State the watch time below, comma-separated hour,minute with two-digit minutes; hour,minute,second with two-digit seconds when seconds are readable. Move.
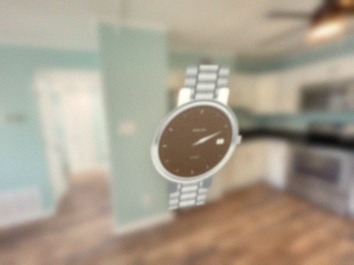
2,11
